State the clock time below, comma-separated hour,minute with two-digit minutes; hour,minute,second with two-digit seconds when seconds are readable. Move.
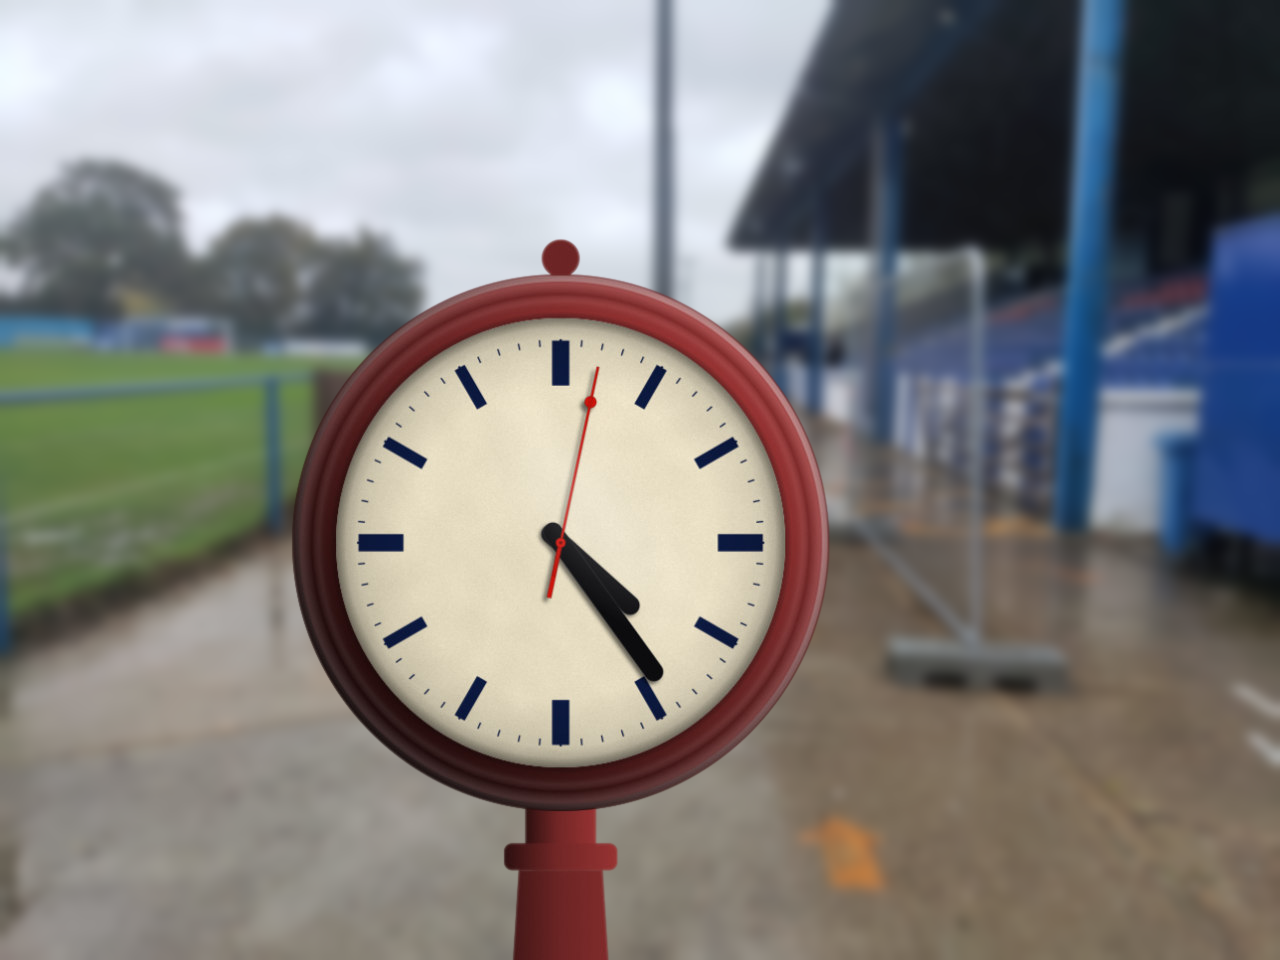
4,24,02
